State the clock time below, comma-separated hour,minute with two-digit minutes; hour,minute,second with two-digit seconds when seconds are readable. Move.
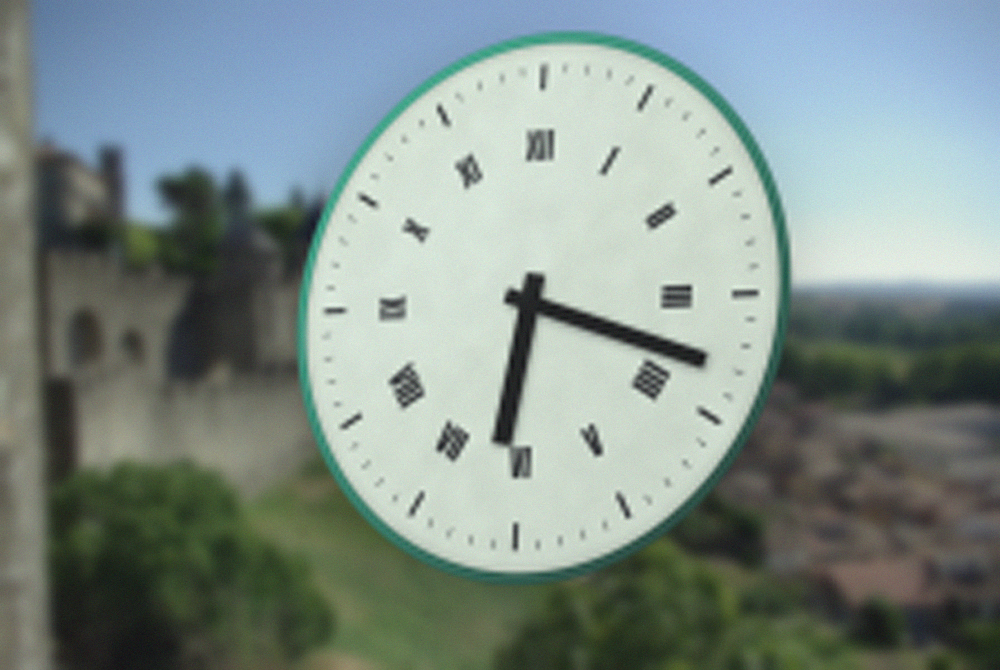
6,18
